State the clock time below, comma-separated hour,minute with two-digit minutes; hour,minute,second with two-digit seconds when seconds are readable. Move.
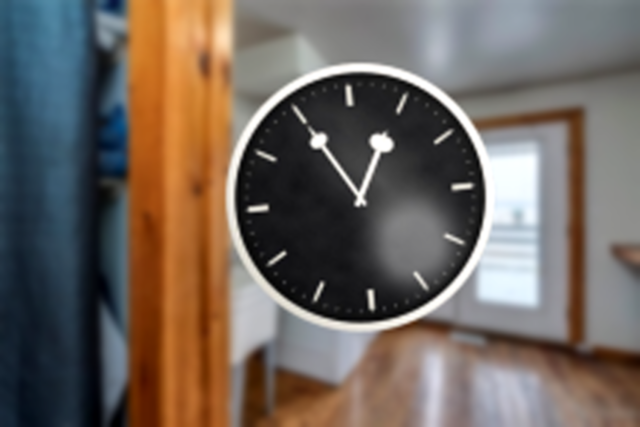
12,55
